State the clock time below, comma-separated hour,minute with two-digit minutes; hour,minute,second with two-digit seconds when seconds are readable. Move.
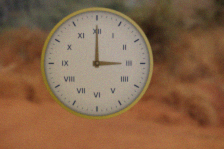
3,00
